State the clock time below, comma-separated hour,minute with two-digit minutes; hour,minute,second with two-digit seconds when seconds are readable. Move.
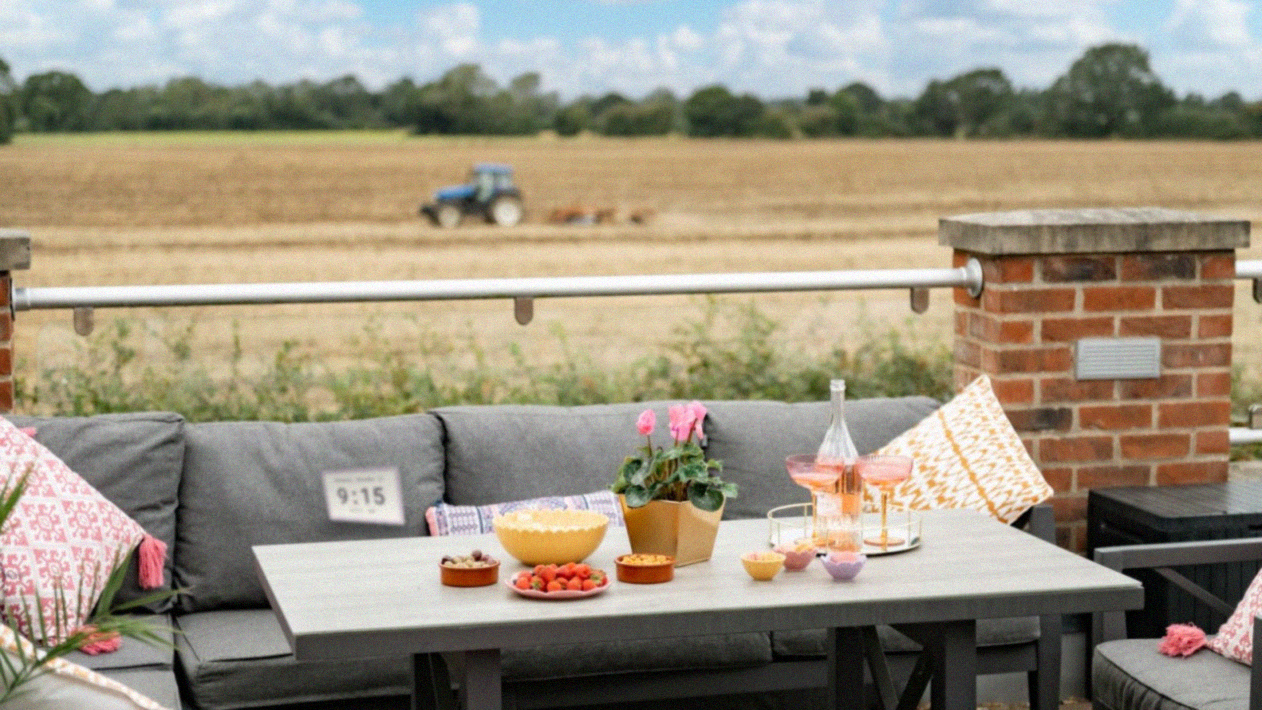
9,15
